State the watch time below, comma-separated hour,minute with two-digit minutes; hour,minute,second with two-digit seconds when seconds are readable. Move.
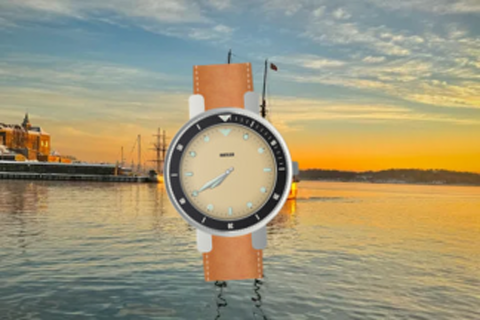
7,40
